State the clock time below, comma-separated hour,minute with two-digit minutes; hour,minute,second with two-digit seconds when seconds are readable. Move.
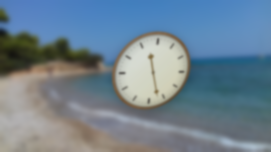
11,27
